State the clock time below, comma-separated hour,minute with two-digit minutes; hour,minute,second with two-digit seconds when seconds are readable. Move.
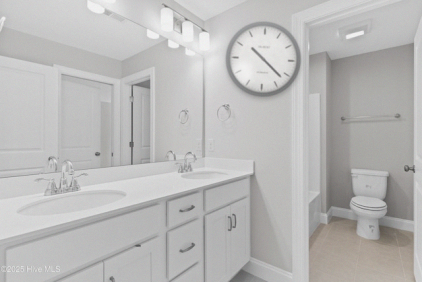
10,22
